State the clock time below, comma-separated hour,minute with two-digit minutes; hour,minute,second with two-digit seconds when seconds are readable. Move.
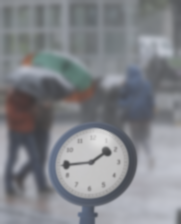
1,44
